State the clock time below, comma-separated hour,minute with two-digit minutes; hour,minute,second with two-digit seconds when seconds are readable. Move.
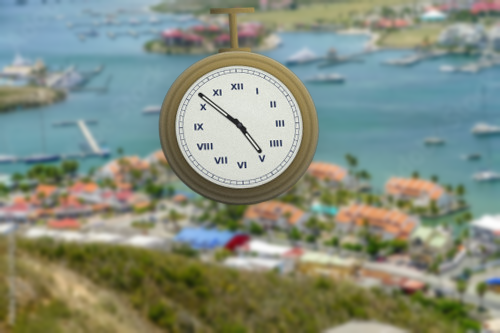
4,52
